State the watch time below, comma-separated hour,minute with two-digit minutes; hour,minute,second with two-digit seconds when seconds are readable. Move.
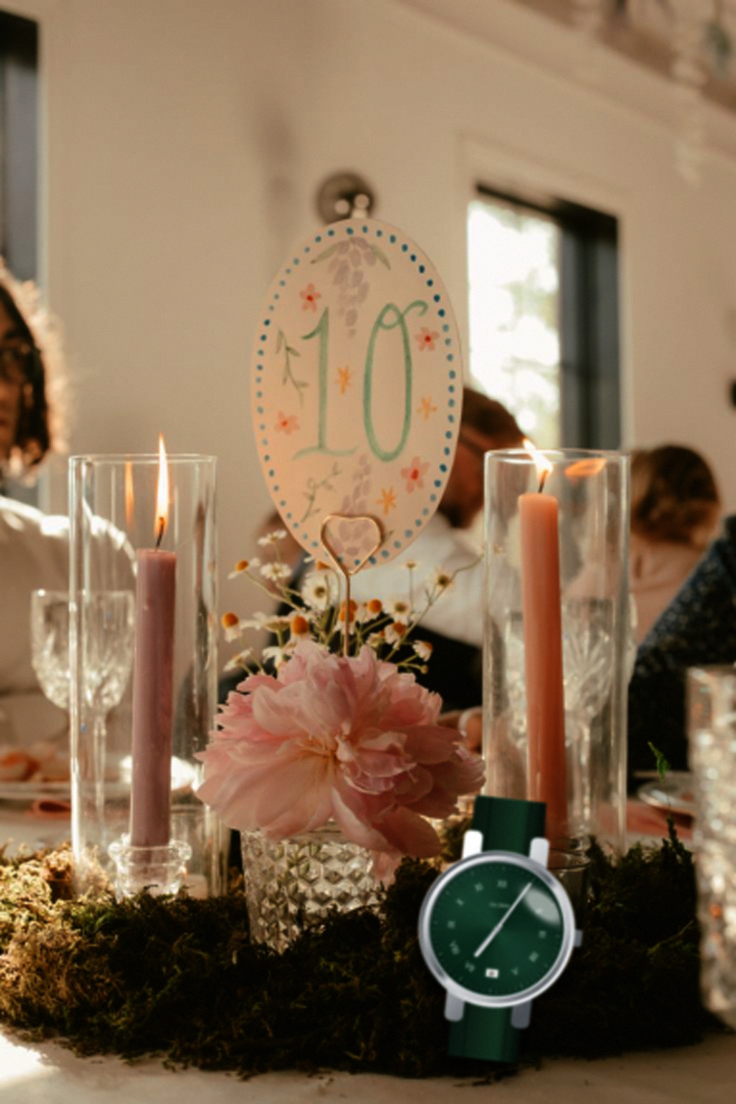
7,05
